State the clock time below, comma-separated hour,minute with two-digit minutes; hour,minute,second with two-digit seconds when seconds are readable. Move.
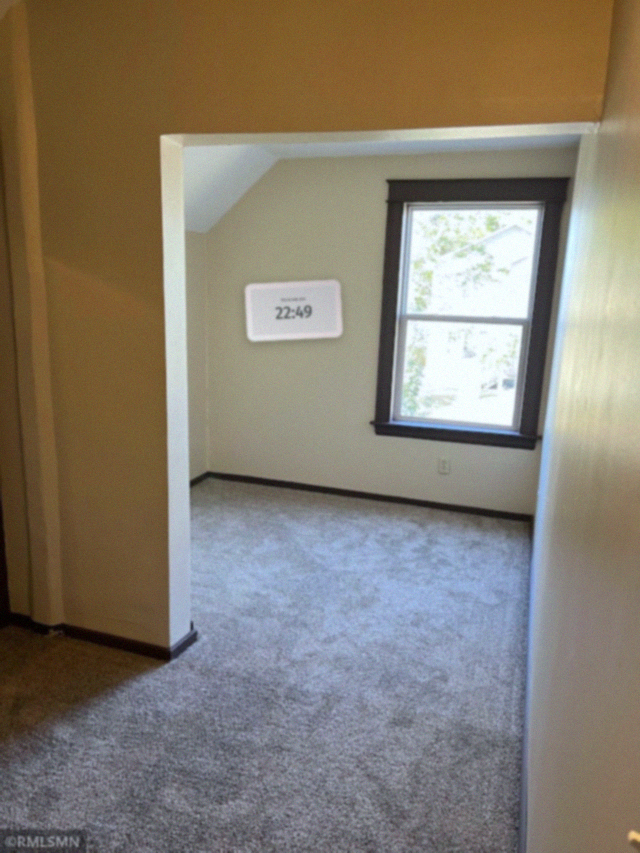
22,49
